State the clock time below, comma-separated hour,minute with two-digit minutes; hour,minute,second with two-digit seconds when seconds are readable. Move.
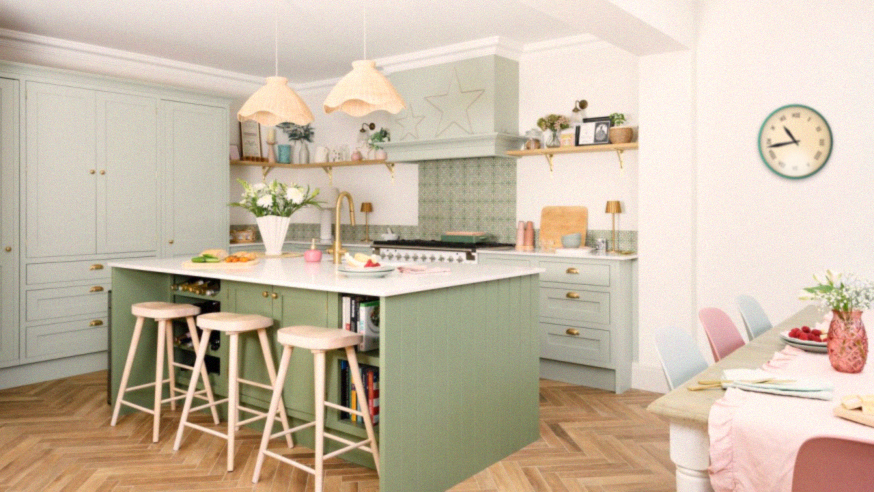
10,43
